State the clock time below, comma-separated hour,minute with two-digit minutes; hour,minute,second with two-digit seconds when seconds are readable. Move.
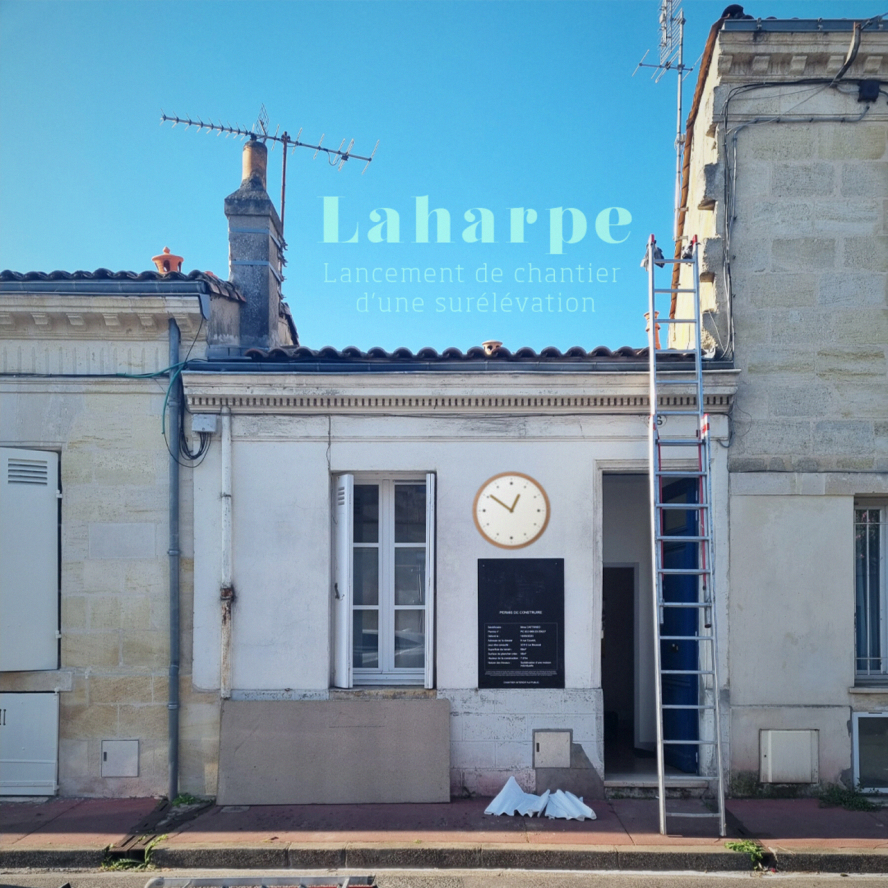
12,51
